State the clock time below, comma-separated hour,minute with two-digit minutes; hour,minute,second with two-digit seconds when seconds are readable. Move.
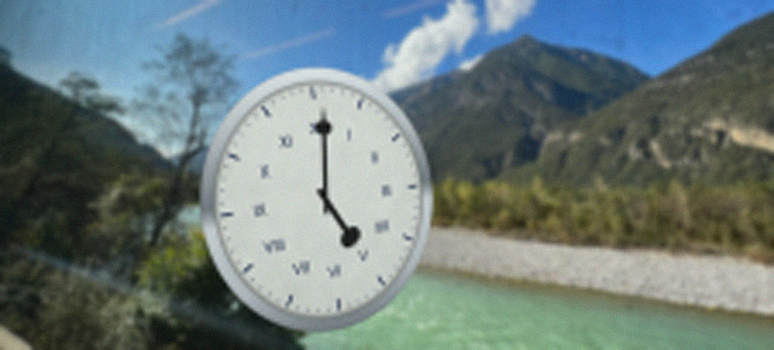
5,01
